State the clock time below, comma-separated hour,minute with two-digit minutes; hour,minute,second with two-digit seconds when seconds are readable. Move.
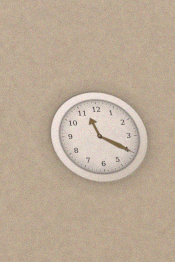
11,20
